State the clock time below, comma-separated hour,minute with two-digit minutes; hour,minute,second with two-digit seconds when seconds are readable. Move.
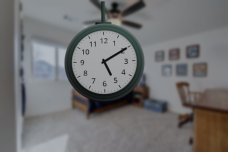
5,10
